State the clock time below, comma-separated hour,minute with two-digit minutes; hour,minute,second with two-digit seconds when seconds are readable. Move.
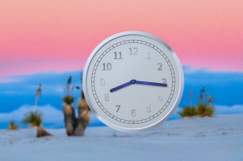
8,16
